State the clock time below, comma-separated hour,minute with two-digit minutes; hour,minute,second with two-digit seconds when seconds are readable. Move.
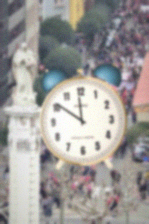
11,51
